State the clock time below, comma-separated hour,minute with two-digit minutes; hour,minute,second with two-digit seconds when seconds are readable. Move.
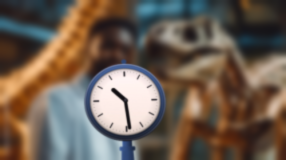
10,29
